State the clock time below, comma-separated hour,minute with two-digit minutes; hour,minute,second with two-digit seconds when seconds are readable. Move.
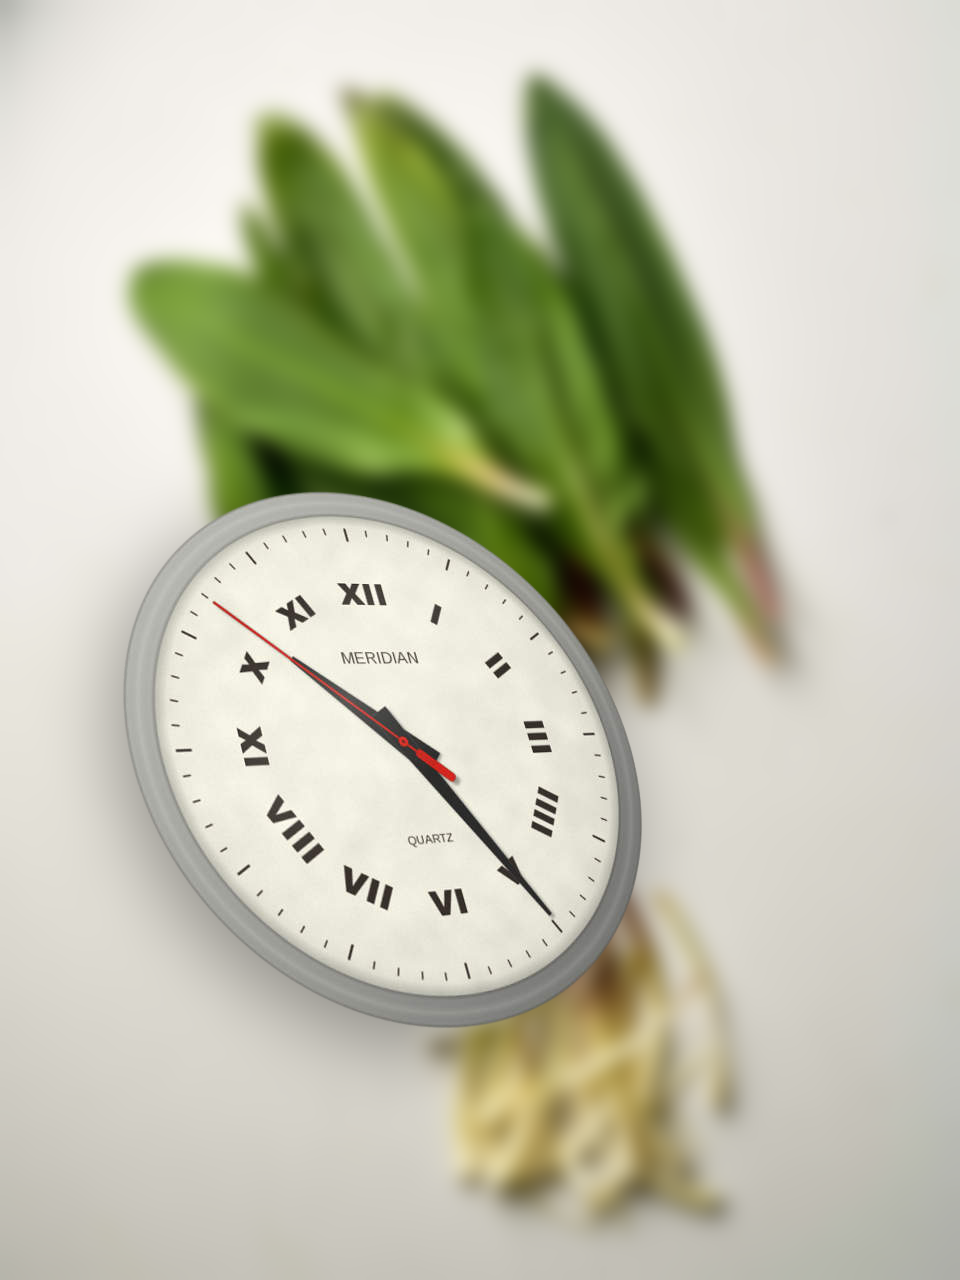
10,24,52
